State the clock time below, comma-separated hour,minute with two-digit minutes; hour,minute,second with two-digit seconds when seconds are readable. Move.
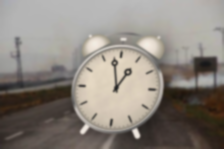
12,58
